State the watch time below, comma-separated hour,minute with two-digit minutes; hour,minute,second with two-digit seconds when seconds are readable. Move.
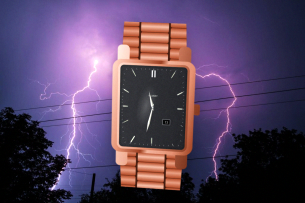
11,32
